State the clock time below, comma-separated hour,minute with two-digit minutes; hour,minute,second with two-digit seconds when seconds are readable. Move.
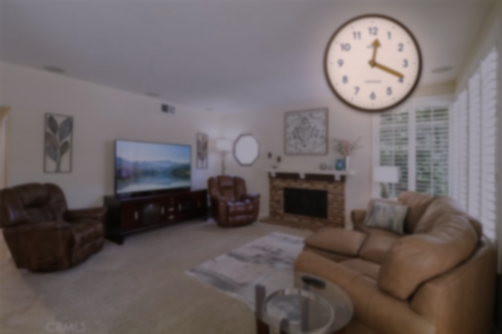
12,19
